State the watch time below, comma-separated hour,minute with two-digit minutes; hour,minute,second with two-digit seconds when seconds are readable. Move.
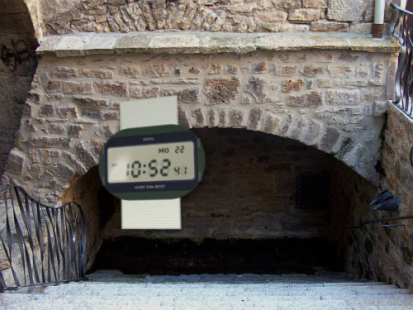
10,52,41
